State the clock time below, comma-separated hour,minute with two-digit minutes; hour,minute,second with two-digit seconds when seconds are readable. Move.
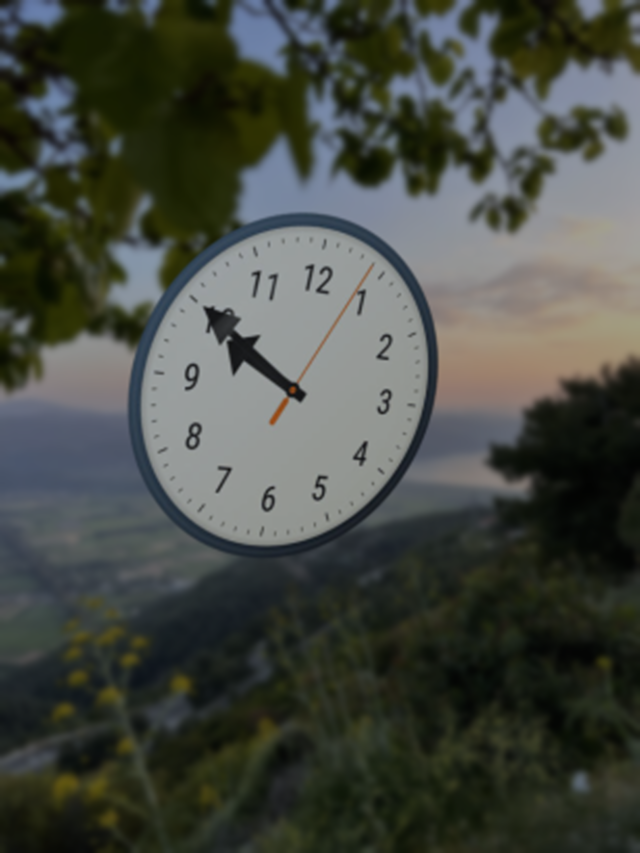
9,50,04
